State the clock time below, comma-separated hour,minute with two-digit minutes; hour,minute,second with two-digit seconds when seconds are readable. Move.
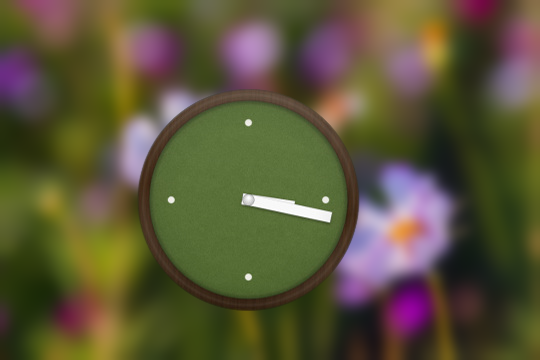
3,17
